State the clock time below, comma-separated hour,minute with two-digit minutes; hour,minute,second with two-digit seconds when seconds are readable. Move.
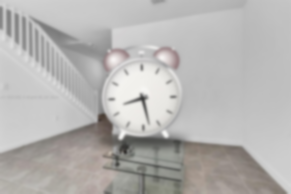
8,28
